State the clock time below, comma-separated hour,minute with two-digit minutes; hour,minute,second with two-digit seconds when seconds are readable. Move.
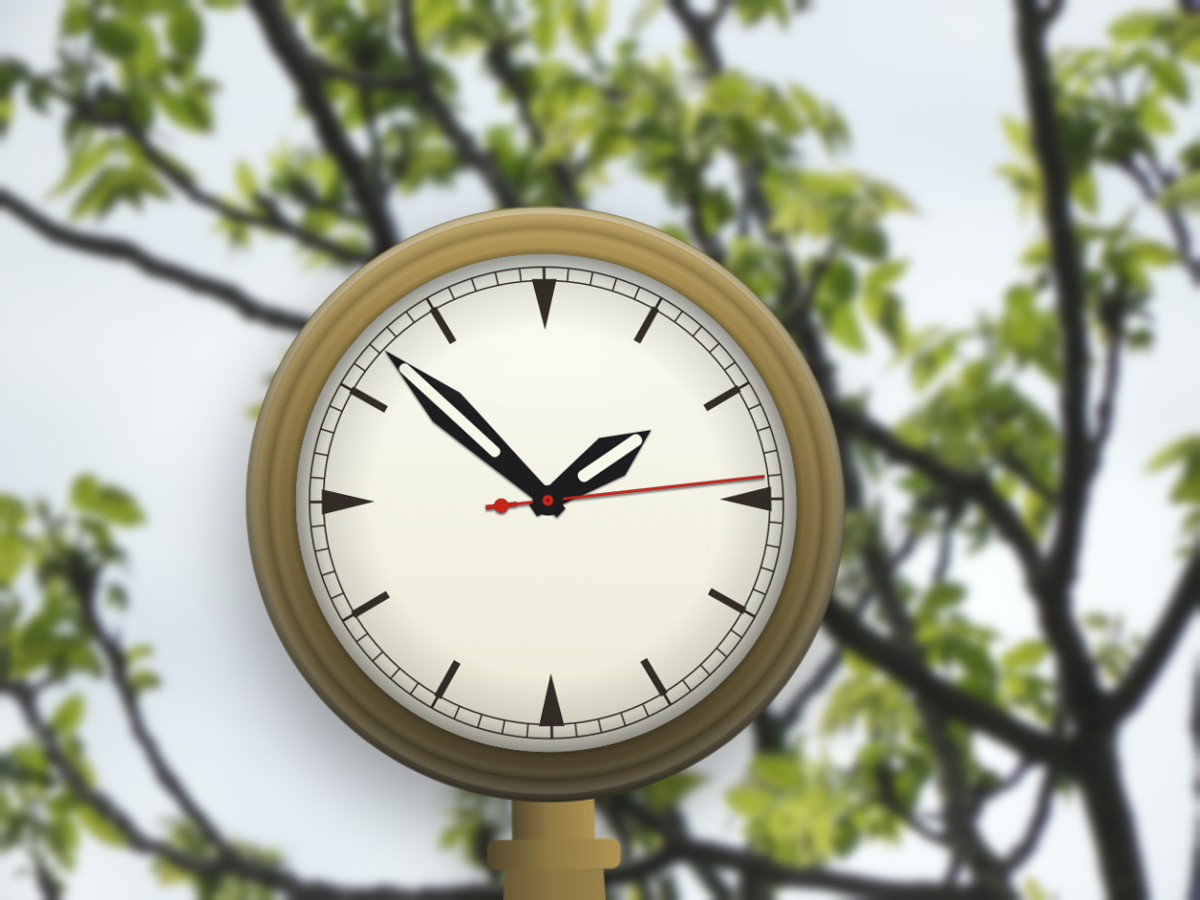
1,52,14
